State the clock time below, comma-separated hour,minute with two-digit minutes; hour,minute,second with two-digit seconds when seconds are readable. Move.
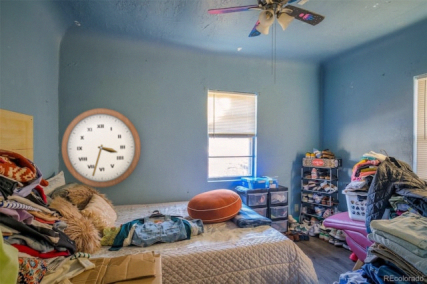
3,33
